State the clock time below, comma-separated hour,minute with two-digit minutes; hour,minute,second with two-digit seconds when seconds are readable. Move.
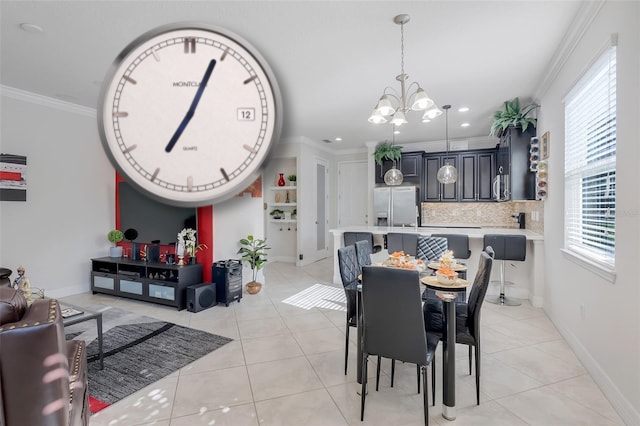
7,04
